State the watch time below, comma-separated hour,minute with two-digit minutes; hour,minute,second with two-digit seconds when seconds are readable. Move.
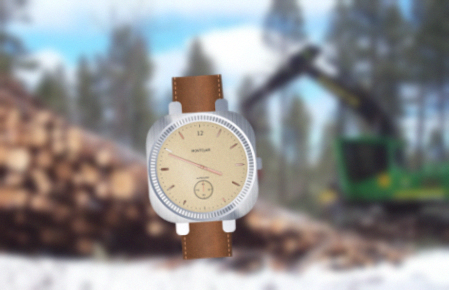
3,49
